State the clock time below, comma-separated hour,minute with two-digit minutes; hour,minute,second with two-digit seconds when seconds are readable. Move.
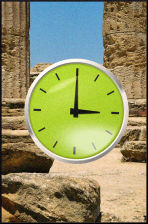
3,00
